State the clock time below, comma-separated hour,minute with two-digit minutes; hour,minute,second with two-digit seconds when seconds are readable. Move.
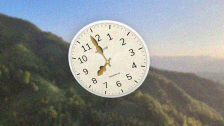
7,59
